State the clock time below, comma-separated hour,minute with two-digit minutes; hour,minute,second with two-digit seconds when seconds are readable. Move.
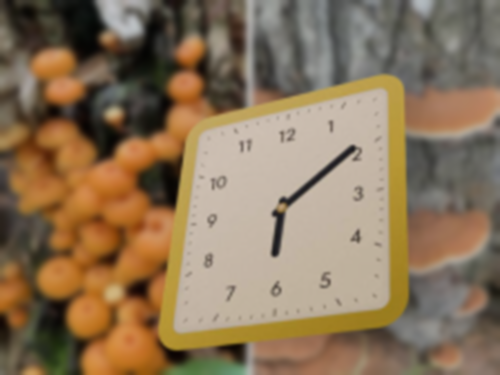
6,09
